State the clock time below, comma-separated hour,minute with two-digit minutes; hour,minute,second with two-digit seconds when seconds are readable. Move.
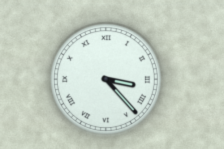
3,23
